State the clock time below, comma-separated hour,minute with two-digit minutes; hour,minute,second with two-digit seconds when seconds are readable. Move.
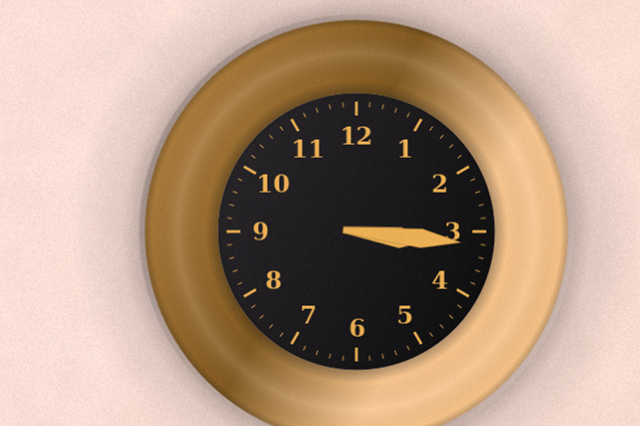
3,16
